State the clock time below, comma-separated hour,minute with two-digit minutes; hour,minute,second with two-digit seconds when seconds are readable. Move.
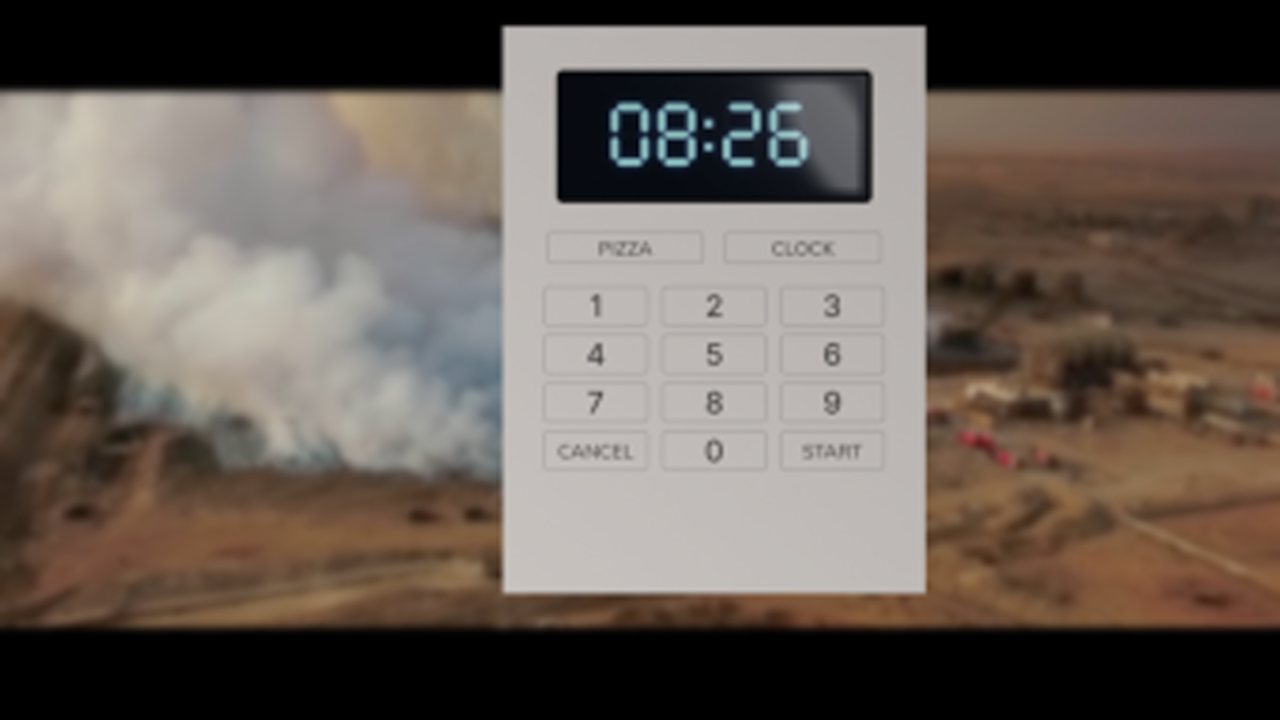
8,26
